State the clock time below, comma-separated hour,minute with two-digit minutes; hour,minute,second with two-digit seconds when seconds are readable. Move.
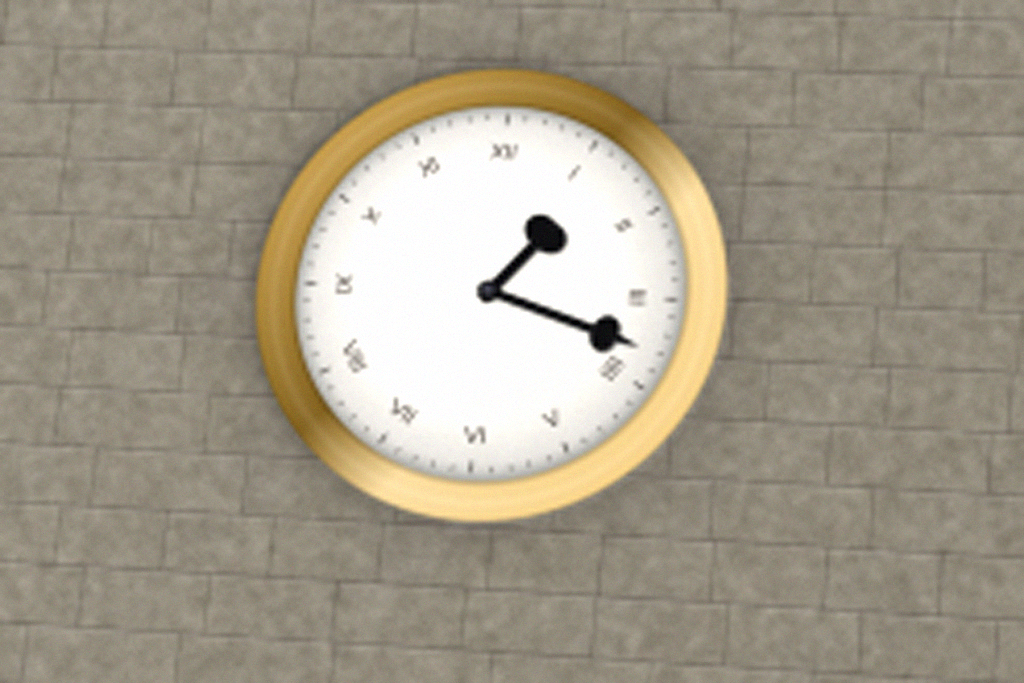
1,18
